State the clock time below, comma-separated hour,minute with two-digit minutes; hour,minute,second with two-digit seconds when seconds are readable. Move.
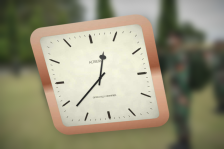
12,38
